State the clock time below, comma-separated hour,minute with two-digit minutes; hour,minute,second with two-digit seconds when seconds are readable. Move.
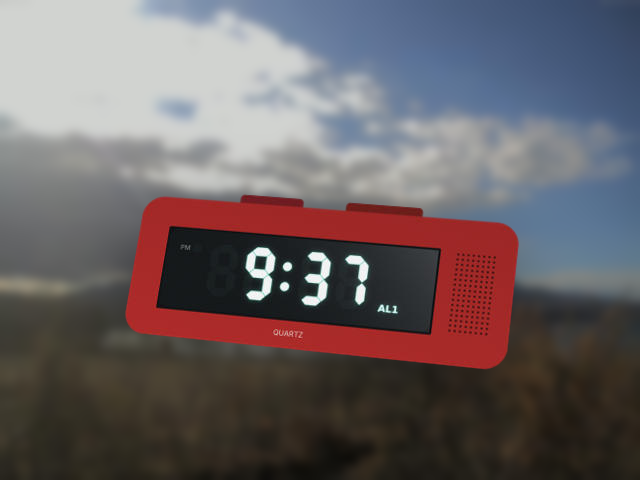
9,37
